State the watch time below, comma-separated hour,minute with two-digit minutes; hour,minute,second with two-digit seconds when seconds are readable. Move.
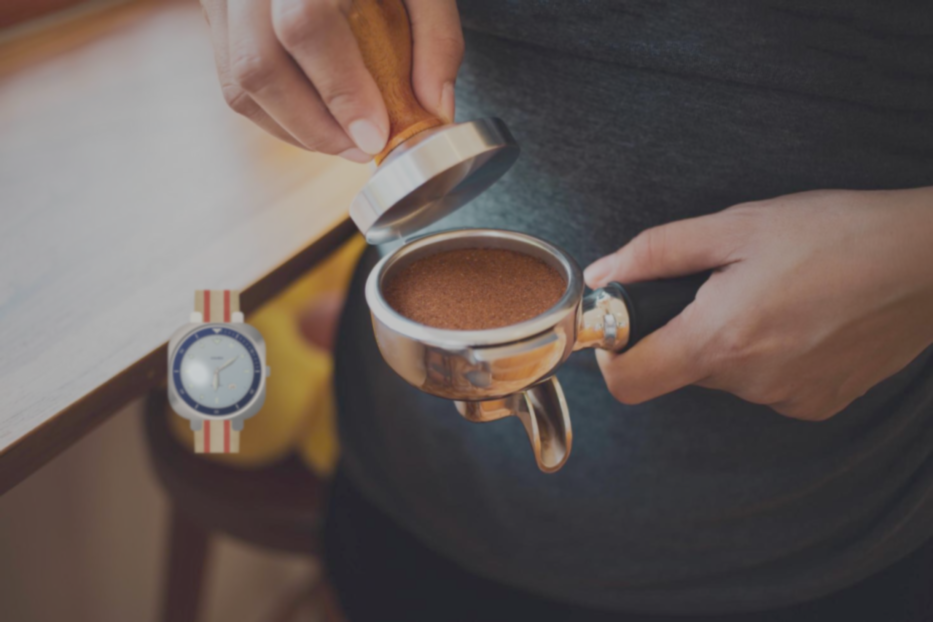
6,09
